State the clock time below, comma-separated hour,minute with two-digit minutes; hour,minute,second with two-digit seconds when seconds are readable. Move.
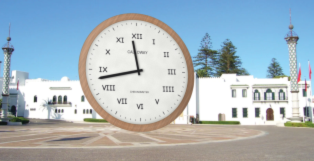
11,43
